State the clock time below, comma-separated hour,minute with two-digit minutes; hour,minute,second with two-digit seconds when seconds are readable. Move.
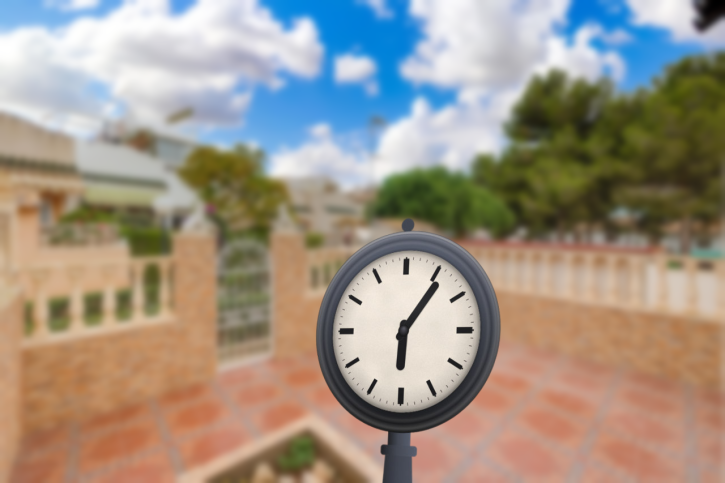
6,06
